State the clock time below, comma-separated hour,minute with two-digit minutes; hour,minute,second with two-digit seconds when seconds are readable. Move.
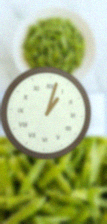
1,02
